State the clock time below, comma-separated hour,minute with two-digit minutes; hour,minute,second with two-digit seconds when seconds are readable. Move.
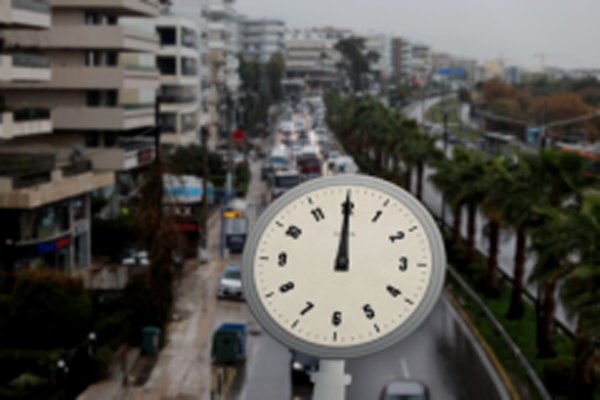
12,00
